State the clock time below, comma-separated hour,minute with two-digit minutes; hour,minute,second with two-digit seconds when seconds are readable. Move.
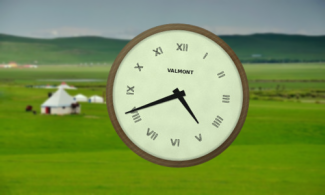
4,41
